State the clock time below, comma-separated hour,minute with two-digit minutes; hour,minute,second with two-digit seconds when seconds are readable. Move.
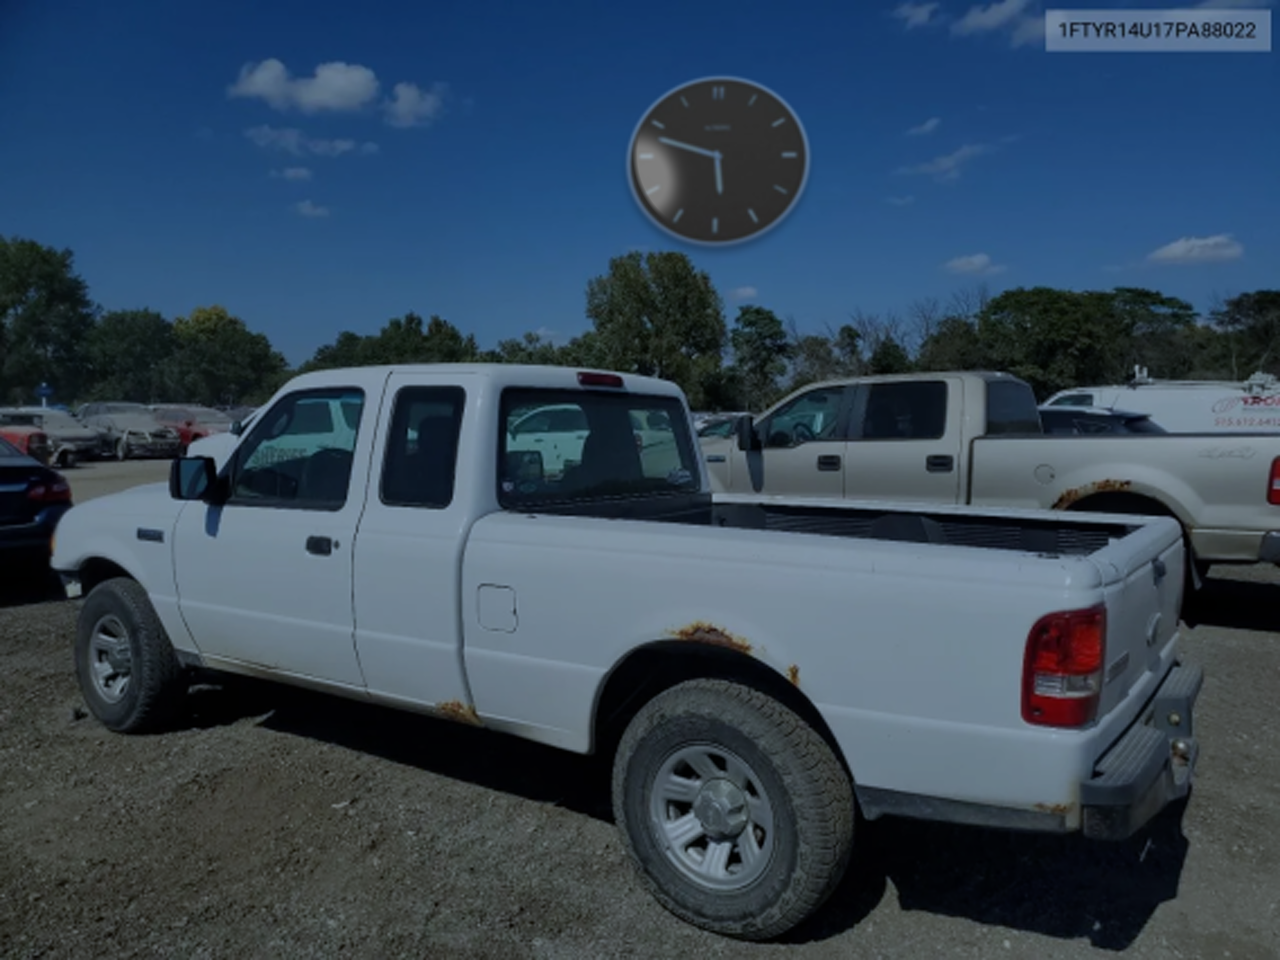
5,48
